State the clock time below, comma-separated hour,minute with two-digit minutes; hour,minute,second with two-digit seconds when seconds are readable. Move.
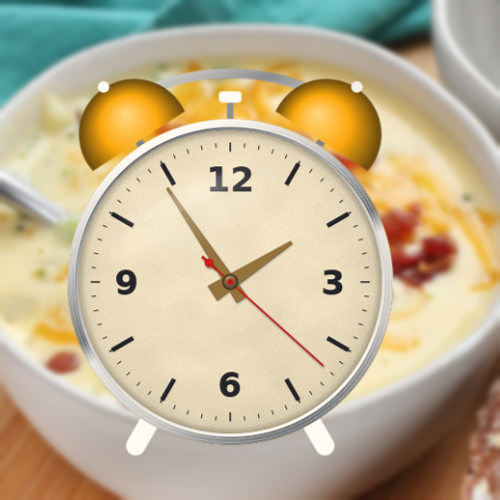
1,54,22
